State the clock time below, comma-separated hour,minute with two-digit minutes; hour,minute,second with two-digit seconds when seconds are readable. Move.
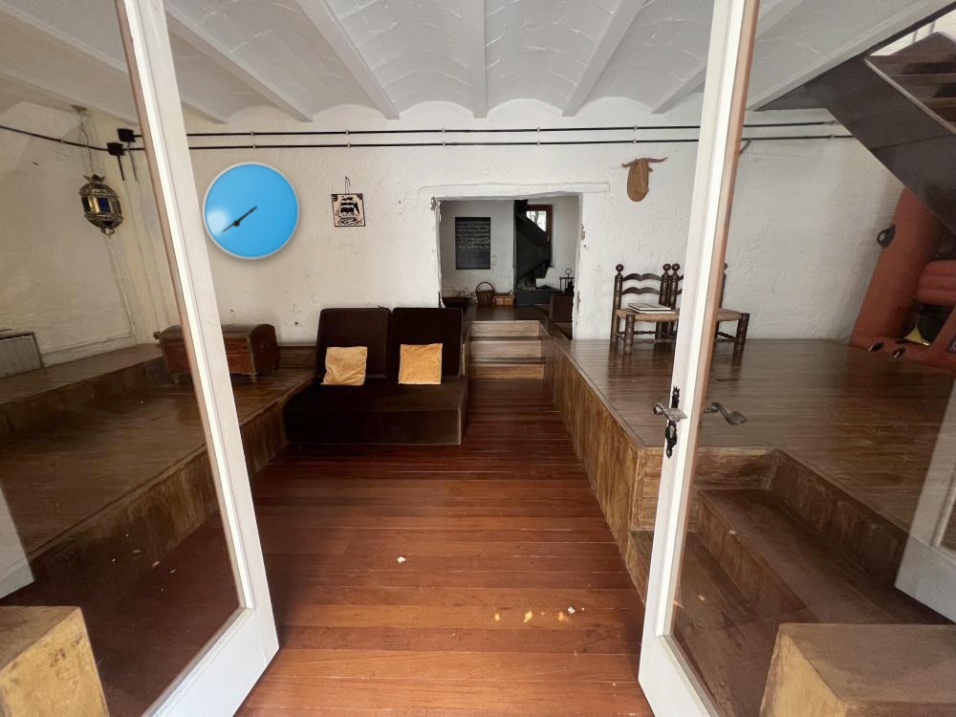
7,39
